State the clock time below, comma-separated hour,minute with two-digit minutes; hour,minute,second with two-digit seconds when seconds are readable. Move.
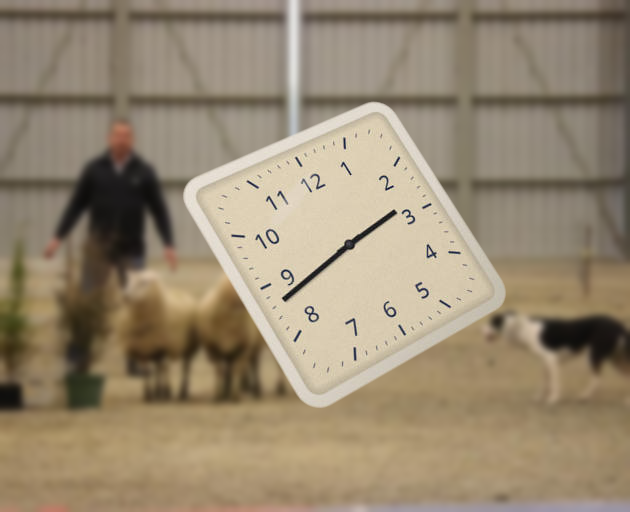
2,43
